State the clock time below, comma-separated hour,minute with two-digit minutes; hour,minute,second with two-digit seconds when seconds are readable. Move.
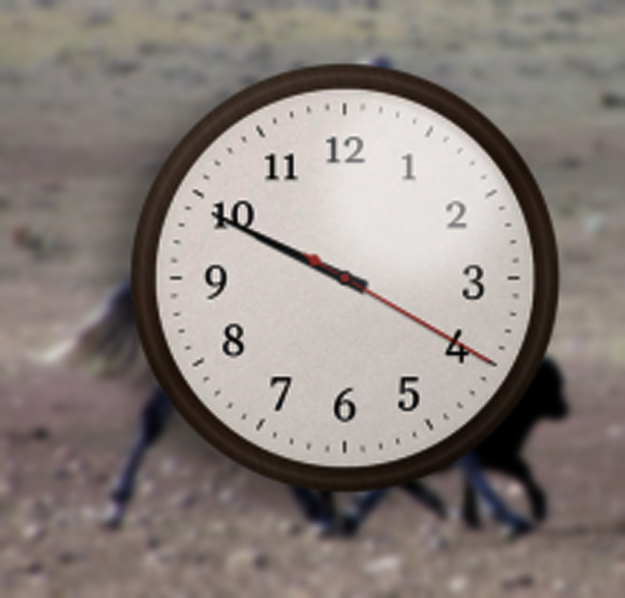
9,49,20
